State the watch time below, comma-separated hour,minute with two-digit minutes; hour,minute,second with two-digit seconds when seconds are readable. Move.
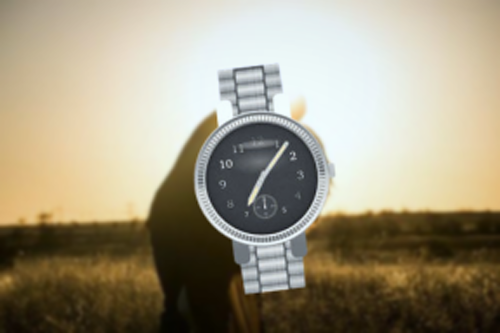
7,07
